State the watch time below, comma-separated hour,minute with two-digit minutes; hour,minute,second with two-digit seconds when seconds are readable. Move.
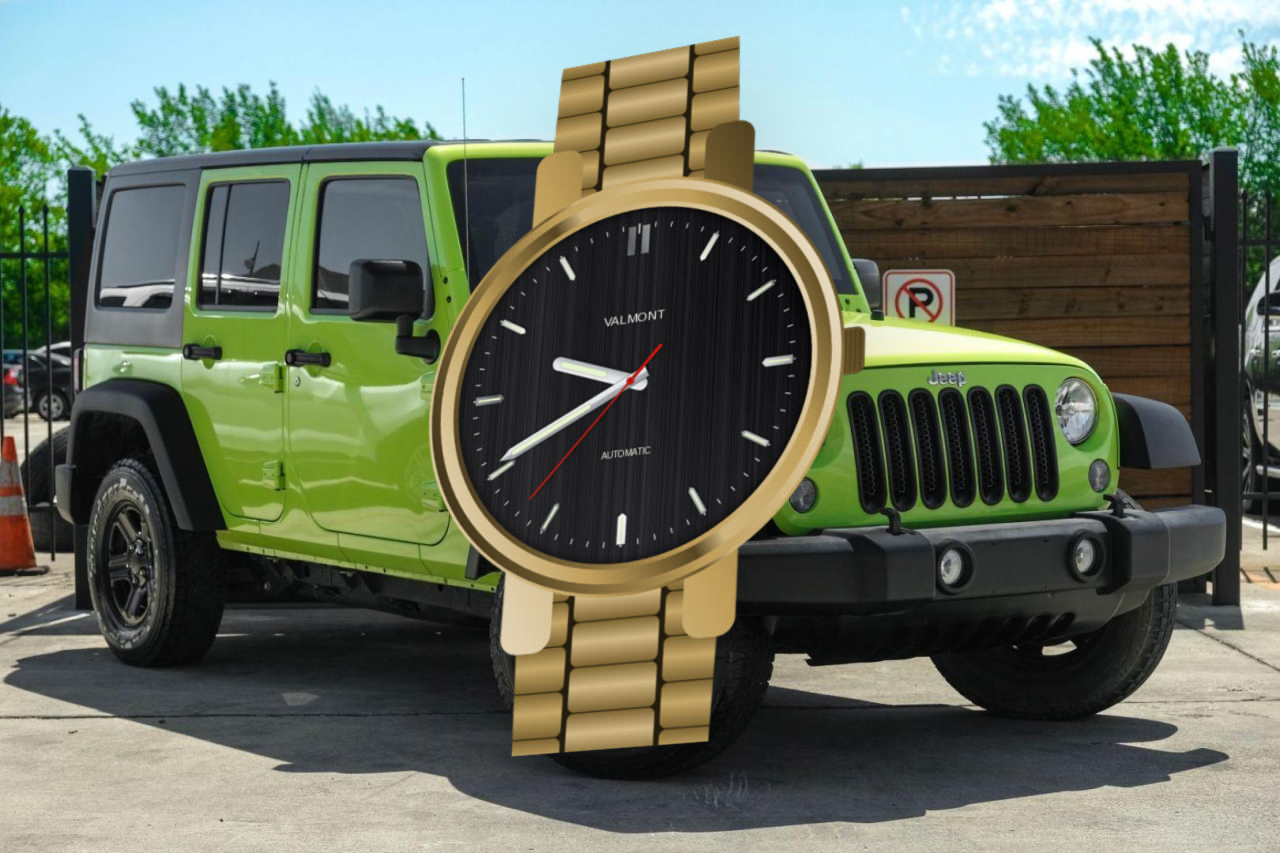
9,40,37
